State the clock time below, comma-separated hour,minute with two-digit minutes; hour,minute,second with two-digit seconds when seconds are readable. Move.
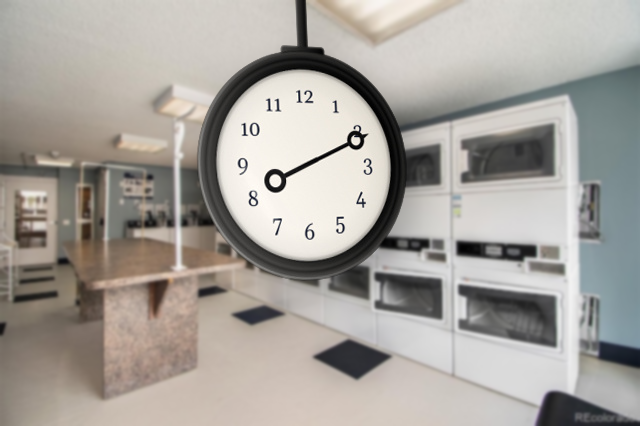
8,11
